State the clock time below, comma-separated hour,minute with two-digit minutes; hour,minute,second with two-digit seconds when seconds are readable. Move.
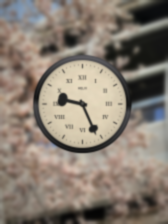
9,26
